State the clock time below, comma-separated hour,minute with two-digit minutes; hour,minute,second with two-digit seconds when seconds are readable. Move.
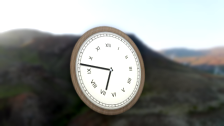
6,47
